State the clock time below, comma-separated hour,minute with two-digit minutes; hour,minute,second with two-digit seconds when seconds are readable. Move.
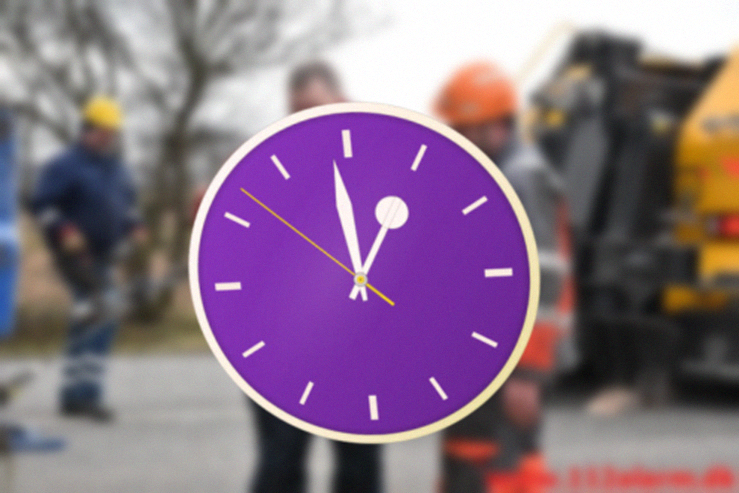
12,58,52
